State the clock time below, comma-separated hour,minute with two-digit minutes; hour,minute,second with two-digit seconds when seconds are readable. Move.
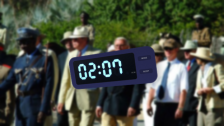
2,07
